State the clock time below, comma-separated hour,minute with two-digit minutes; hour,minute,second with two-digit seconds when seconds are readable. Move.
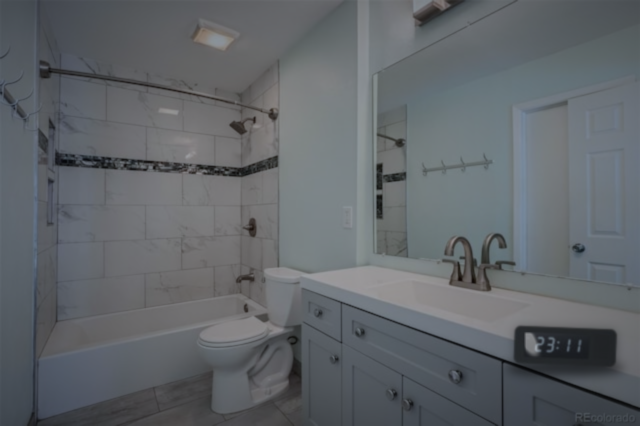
23,11
